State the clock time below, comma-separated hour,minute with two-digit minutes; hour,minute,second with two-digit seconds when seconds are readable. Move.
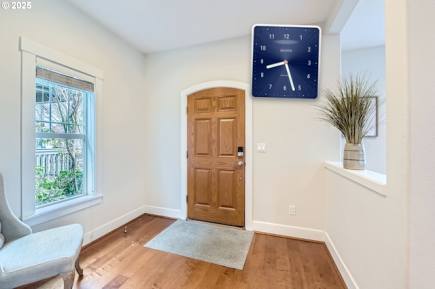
8,27
